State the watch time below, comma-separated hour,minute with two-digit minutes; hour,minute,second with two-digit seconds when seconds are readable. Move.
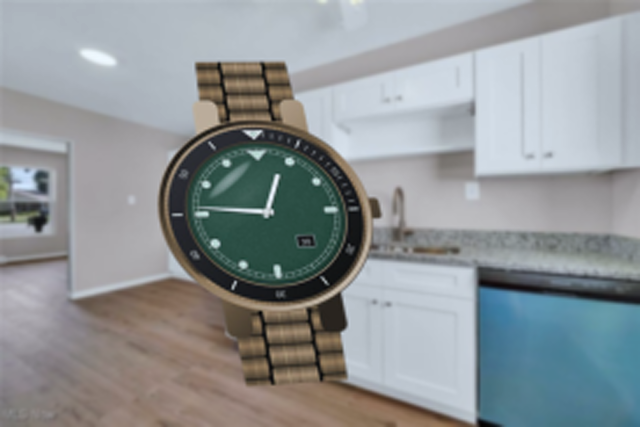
12,46
